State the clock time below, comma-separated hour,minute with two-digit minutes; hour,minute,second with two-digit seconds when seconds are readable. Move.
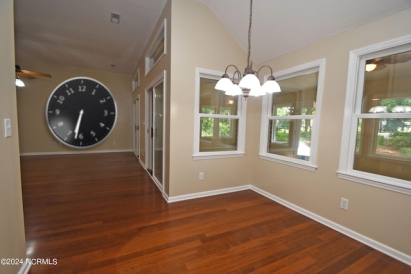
6,32
